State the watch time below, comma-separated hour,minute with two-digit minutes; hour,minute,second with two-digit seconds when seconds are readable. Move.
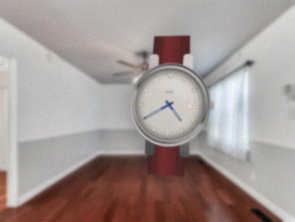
4,40
